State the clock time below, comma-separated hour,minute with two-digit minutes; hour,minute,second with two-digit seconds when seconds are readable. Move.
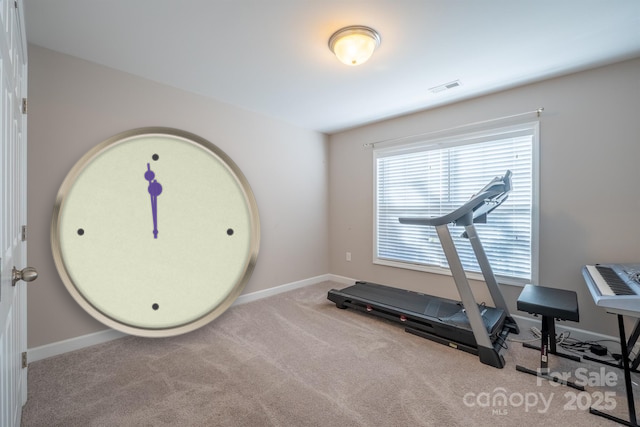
11,59
